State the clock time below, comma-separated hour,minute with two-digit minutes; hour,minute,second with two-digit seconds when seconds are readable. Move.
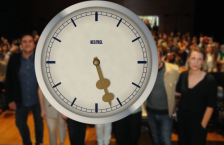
5,27
